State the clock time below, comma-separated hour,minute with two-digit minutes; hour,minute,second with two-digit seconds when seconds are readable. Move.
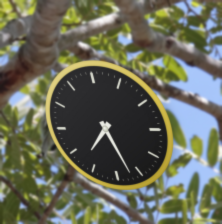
7,27
